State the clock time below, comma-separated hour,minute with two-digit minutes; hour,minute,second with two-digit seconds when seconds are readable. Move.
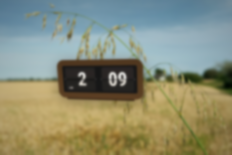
2,09
